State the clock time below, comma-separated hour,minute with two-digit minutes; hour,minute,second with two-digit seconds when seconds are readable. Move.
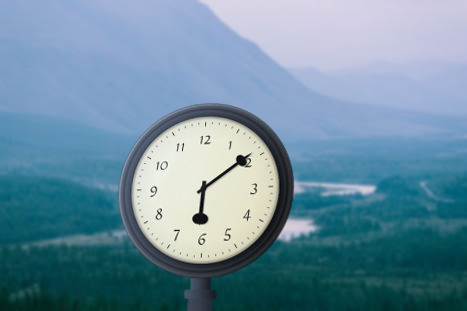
6,09
